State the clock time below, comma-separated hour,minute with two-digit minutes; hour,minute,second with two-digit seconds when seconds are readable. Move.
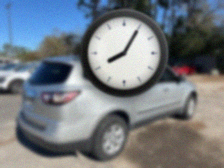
8,05
